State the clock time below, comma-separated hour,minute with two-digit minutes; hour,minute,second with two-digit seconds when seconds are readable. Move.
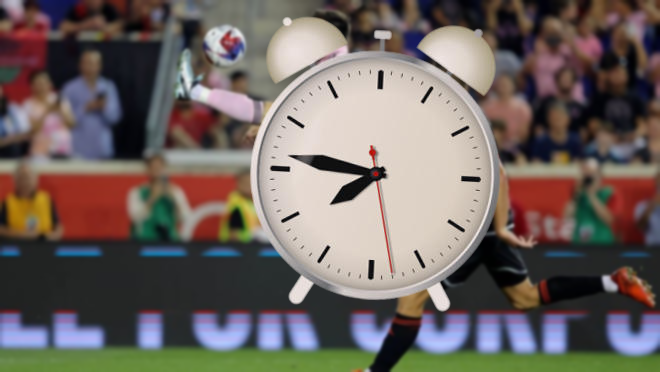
7,46,28
